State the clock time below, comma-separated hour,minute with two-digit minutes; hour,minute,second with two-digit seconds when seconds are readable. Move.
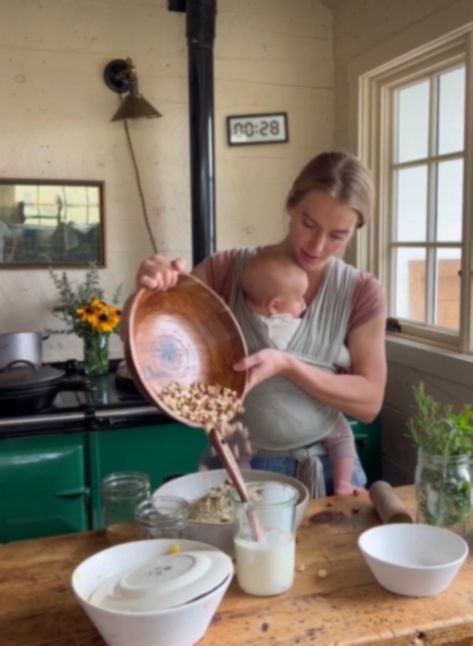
0,28
